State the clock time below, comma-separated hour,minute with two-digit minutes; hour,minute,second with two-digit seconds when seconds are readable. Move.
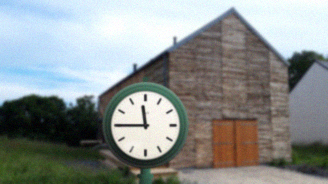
11,45
